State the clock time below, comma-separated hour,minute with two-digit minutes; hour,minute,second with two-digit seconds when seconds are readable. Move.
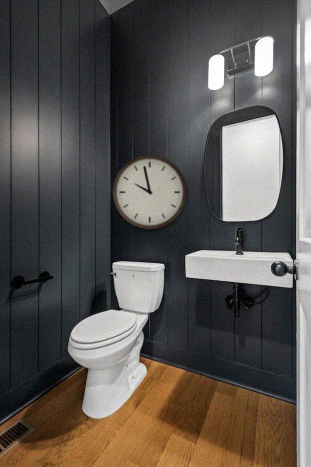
9,58
